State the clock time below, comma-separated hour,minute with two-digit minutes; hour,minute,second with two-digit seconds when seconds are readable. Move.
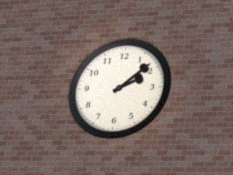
2,08
